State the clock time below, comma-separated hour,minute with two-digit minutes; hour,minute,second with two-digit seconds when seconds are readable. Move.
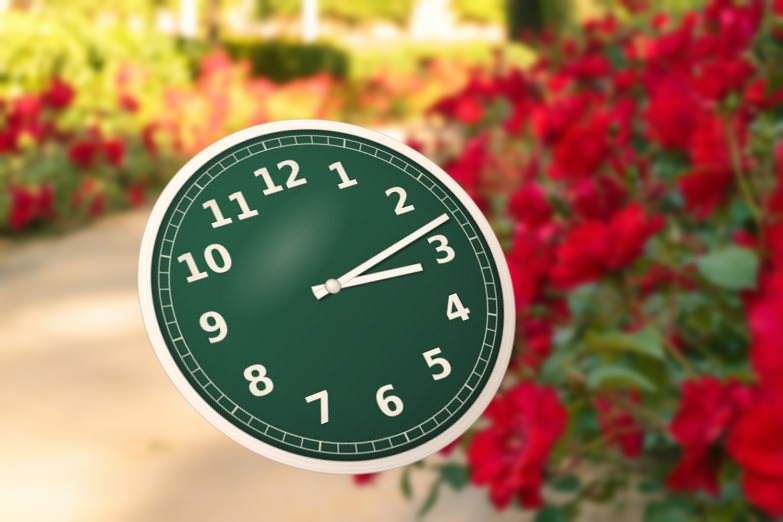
3,13
